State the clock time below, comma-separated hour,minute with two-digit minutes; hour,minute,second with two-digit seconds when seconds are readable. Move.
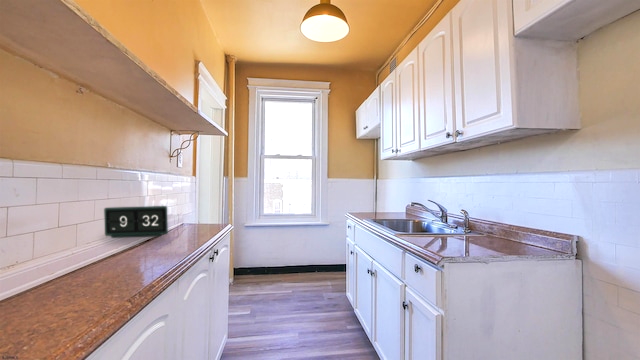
9,32
